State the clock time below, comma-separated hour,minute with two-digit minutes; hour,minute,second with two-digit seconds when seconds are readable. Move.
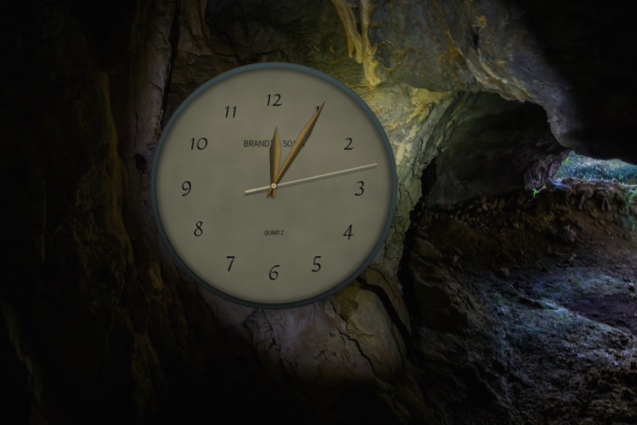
12,05,13
